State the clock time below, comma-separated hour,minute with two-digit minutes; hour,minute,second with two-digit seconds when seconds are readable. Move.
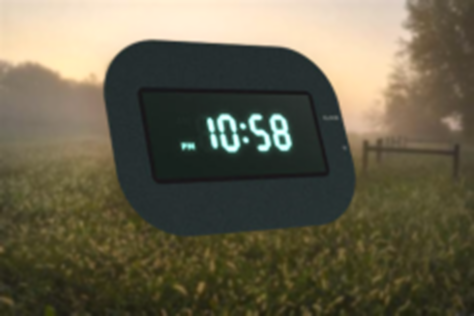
10,58
